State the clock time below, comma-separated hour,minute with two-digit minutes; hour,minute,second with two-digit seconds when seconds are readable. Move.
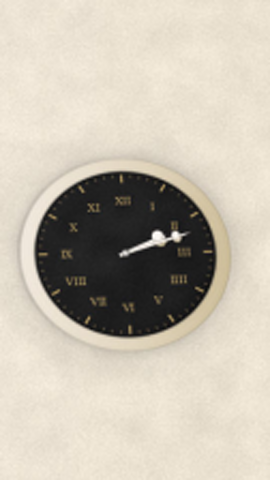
2,12
